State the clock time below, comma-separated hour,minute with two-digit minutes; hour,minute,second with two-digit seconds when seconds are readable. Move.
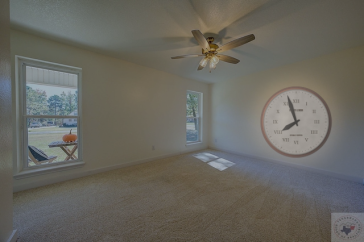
7,57
